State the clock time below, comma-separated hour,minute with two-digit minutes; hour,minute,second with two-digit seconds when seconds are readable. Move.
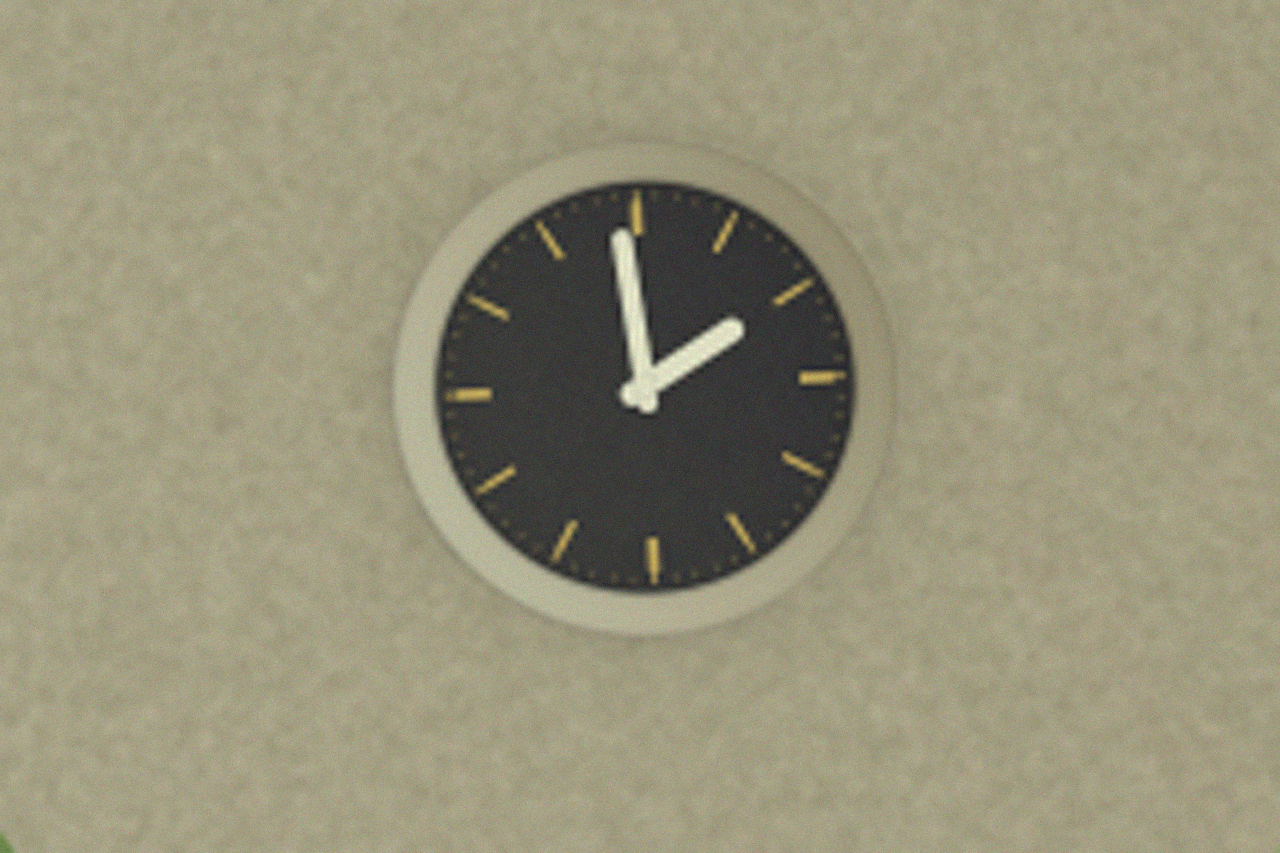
1,59
